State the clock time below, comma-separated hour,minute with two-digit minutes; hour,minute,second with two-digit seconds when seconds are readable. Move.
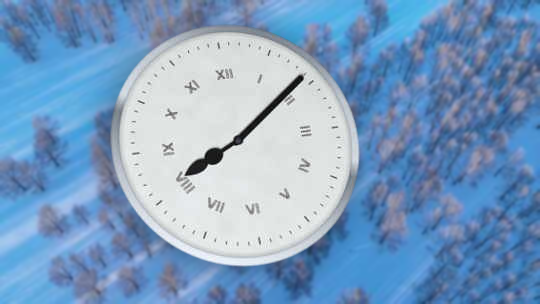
8,09
